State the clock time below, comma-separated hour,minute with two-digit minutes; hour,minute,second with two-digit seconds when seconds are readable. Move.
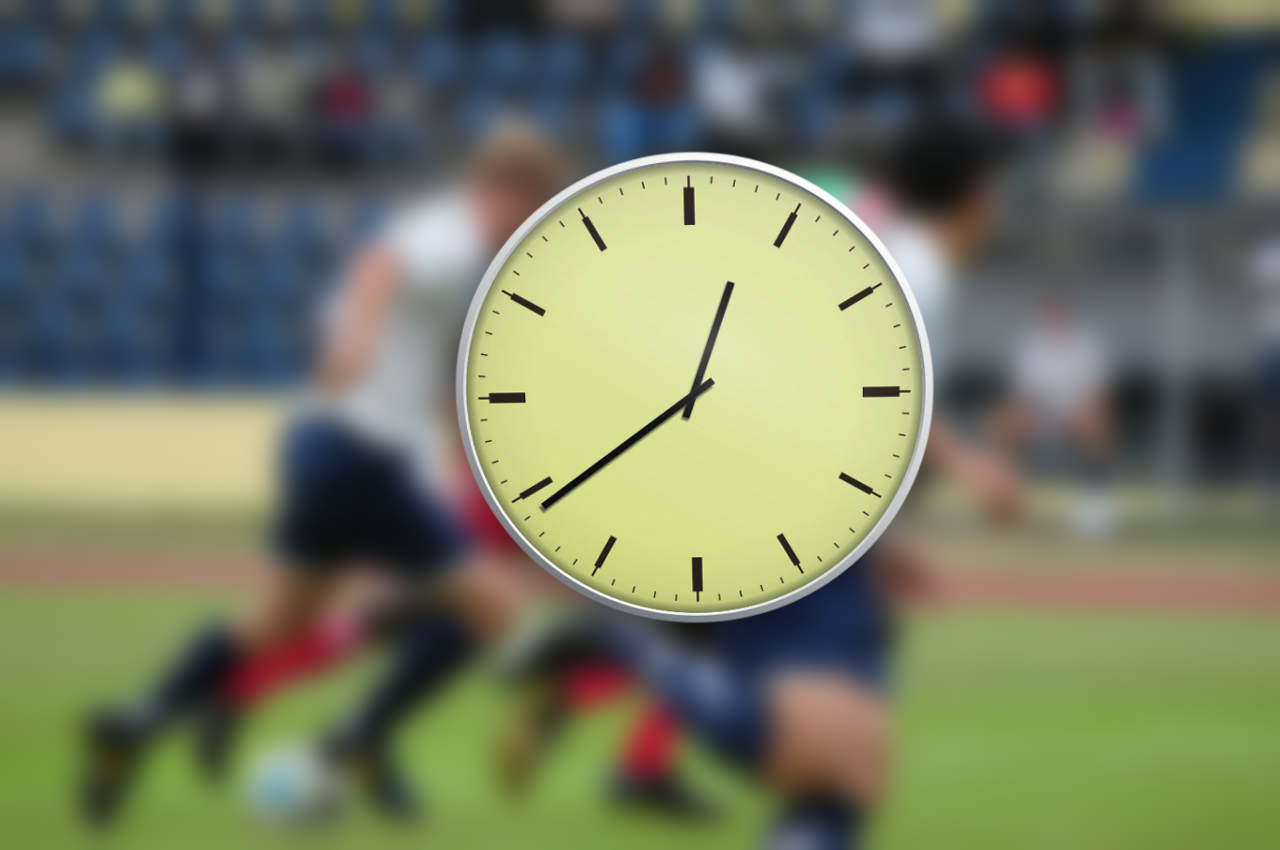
12,39
